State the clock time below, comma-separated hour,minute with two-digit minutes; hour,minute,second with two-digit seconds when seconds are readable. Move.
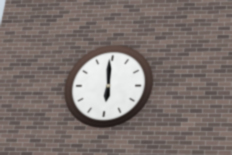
5,59
